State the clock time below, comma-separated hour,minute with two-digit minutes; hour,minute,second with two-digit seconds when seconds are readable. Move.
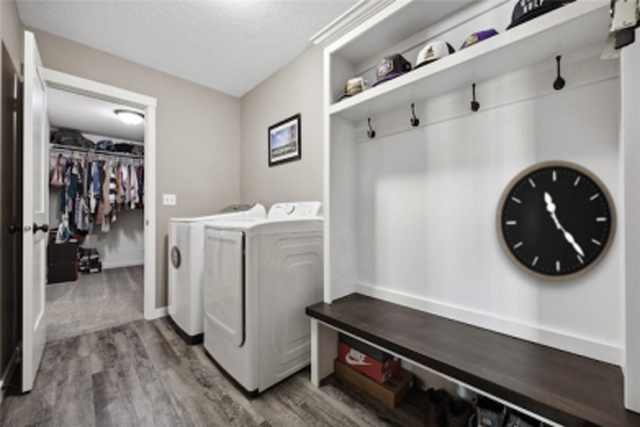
11,24
